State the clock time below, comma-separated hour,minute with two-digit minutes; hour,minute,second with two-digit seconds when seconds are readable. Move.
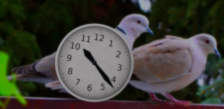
10,22
